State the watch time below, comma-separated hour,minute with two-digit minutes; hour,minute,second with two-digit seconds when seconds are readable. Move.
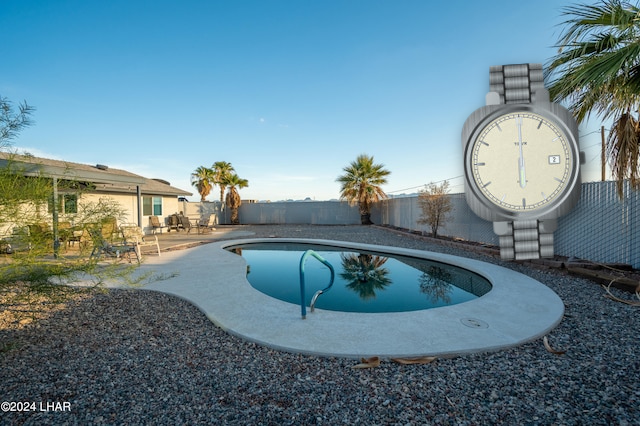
6,00
